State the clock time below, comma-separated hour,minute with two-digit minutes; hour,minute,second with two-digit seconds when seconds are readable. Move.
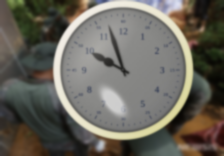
9,57
